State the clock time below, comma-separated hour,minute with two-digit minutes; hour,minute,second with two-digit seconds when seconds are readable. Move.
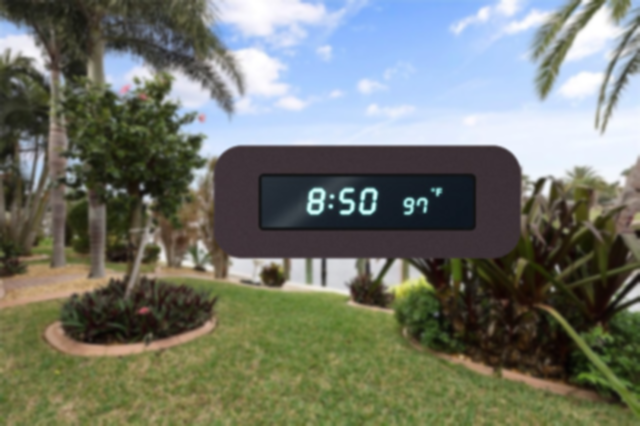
8,50
